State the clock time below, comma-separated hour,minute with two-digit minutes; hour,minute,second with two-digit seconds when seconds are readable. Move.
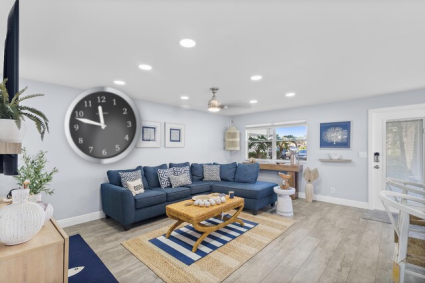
11,48
